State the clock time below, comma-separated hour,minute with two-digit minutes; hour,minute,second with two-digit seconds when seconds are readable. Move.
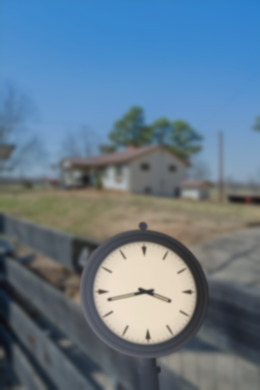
3,43
